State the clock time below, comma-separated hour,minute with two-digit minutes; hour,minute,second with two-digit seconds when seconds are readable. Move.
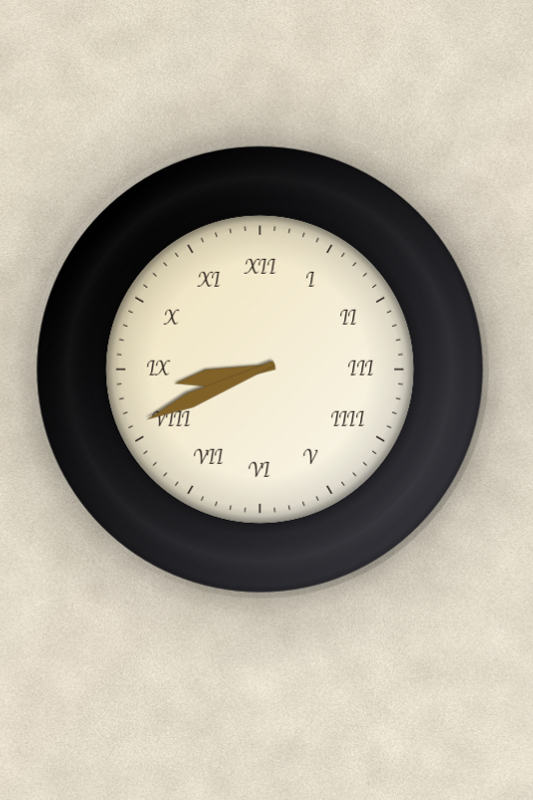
8,41
